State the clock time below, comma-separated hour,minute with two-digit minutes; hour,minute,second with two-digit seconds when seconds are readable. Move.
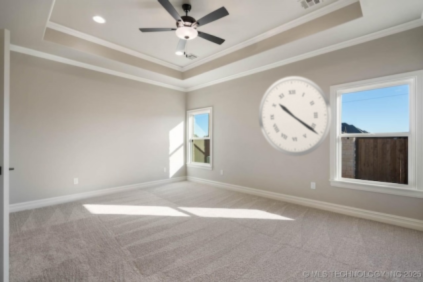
10,21
